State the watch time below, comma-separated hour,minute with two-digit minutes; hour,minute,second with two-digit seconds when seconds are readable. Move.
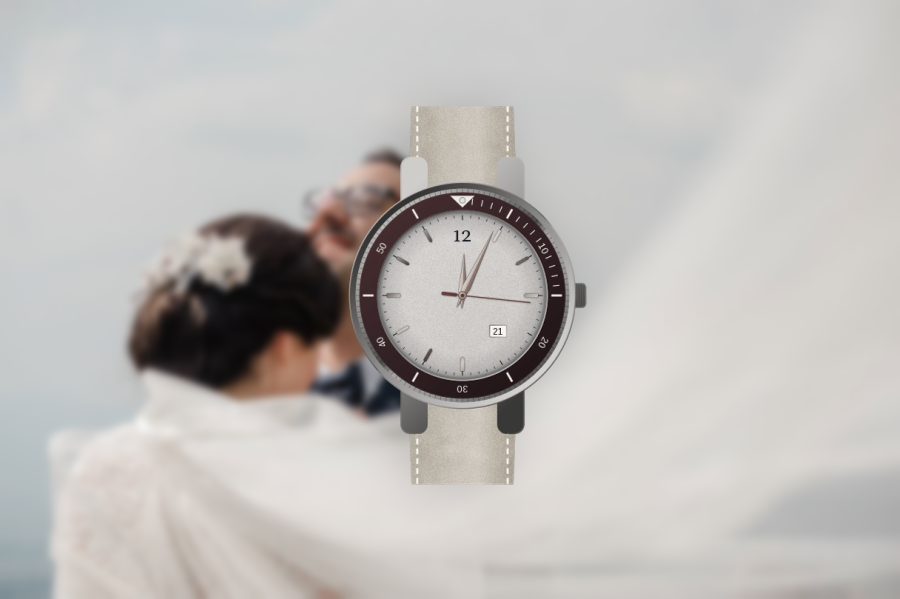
12,04,16
